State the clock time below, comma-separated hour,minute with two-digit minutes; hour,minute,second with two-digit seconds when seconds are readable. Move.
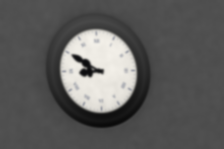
8,50
